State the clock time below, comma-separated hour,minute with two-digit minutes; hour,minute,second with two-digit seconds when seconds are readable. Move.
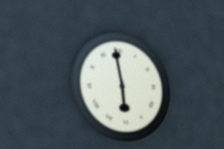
5,59
